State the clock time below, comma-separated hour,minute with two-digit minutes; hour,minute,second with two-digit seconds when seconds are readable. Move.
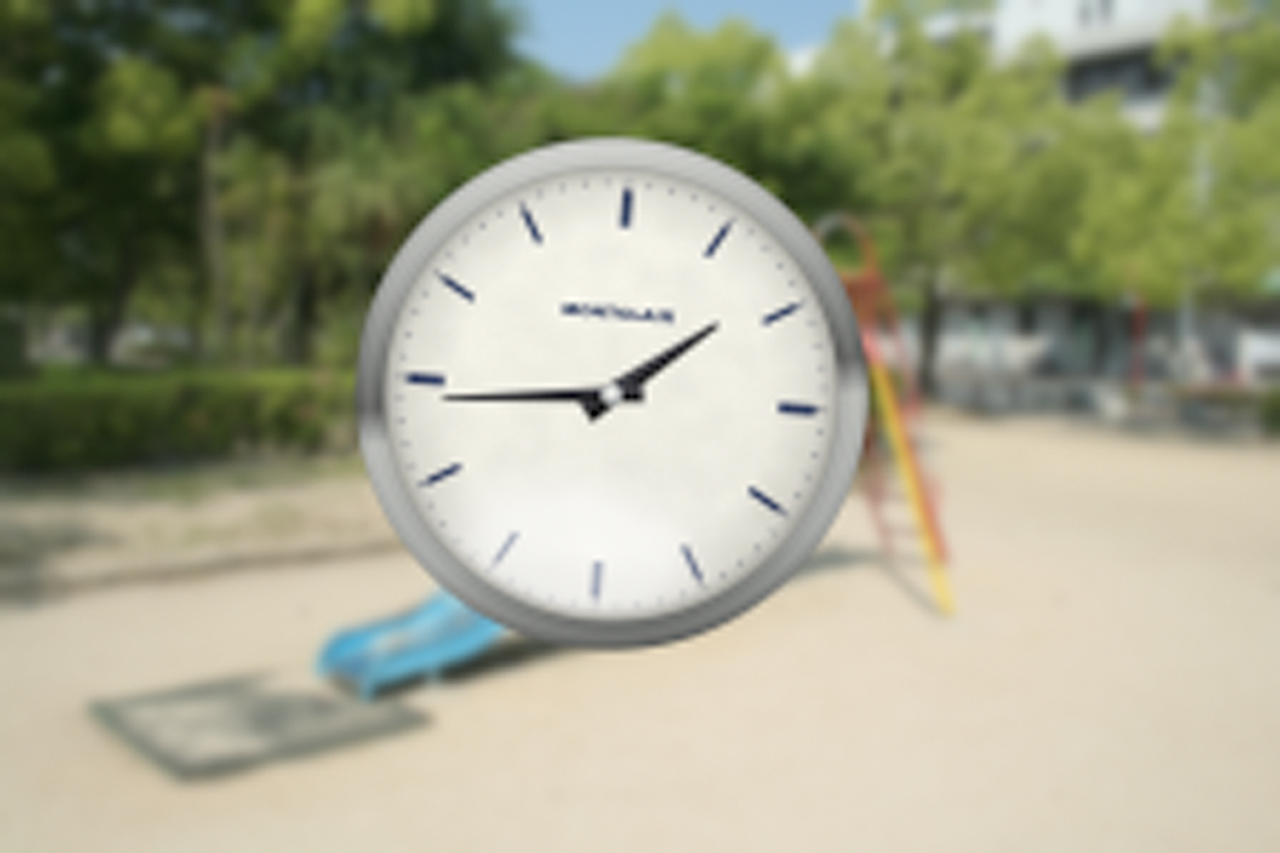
1,44
